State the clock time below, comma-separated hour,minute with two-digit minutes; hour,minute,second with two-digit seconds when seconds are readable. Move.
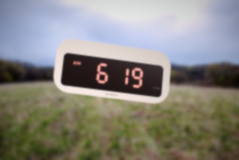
6,19
